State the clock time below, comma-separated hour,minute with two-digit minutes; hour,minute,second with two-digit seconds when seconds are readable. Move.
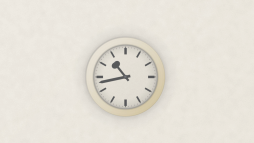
10,43
